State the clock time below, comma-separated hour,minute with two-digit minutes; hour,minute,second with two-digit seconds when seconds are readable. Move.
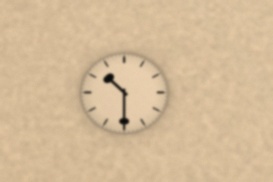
10,30
